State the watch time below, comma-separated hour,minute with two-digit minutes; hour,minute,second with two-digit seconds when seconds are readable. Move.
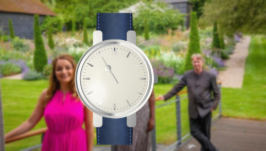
10,55
